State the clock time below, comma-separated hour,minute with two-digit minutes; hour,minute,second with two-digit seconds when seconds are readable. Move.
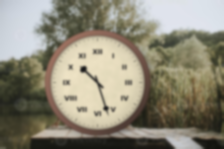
10,27
